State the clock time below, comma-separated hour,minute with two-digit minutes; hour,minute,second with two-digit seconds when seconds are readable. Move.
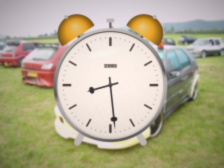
8,29
